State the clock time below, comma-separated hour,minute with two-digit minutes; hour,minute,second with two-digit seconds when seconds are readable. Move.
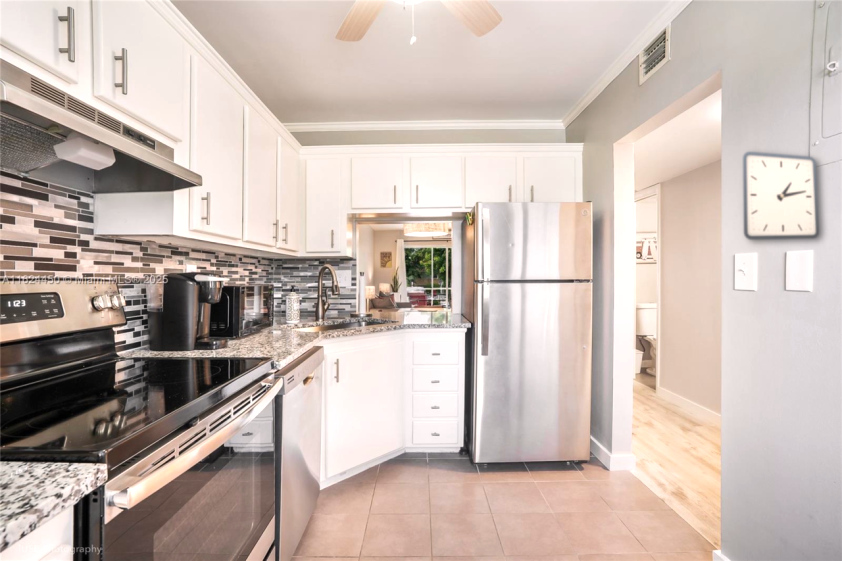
1,13
